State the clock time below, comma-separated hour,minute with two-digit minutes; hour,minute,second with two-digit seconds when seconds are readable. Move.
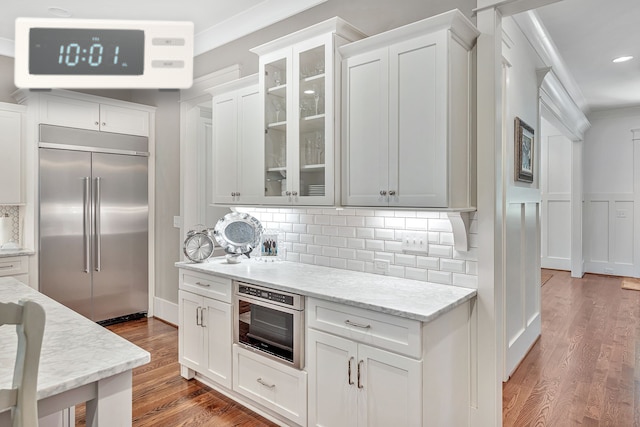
10,01
